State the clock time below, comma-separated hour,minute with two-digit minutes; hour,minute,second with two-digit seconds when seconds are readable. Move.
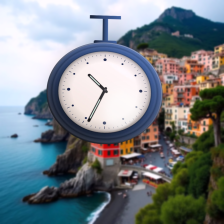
10,34
